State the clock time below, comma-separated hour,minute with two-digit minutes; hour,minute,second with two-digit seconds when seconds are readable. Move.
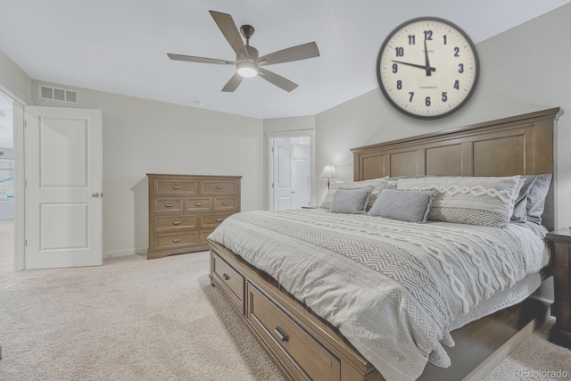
11,47
